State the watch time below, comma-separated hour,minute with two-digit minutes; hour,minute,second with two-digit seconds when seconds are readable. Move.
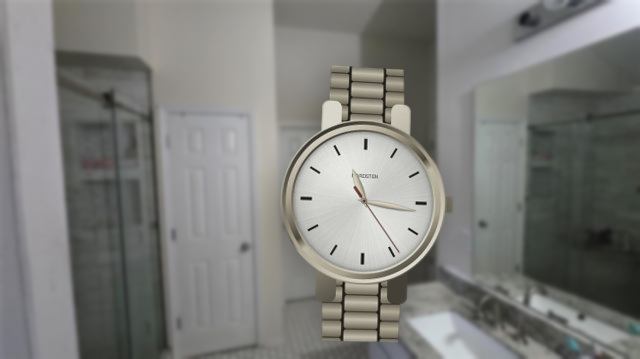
11,16,24
